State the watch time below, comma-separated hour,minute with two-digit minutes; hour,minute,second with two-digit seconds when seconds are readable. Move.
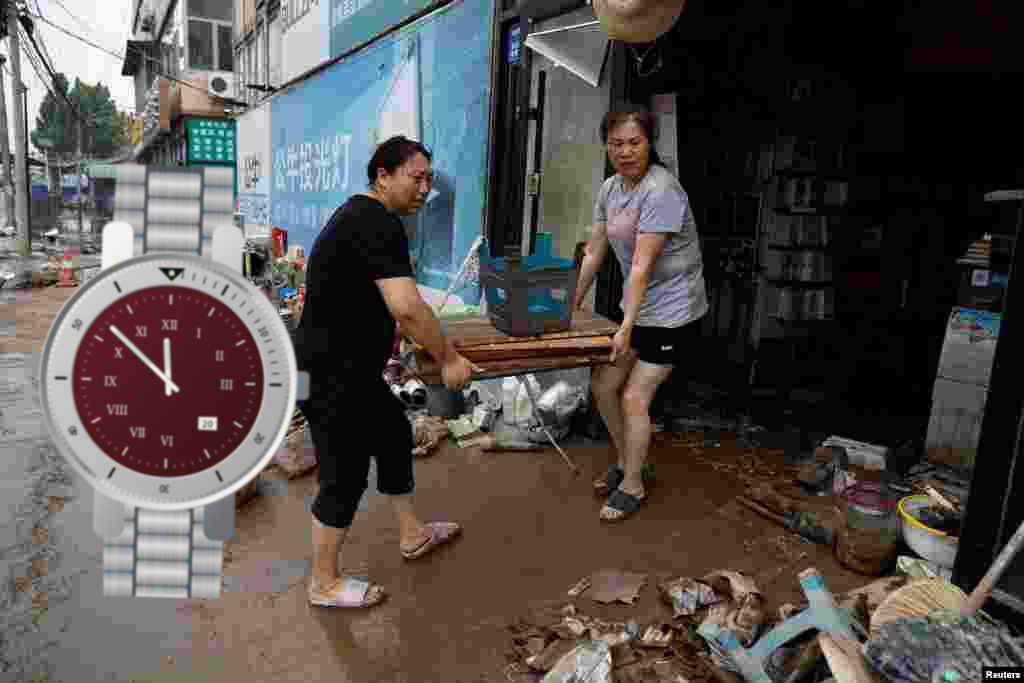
11,52
